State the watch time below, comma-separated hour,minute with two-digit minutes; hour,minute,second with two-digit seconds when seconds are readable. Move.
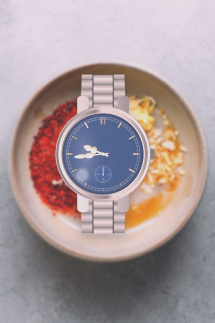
9,44
